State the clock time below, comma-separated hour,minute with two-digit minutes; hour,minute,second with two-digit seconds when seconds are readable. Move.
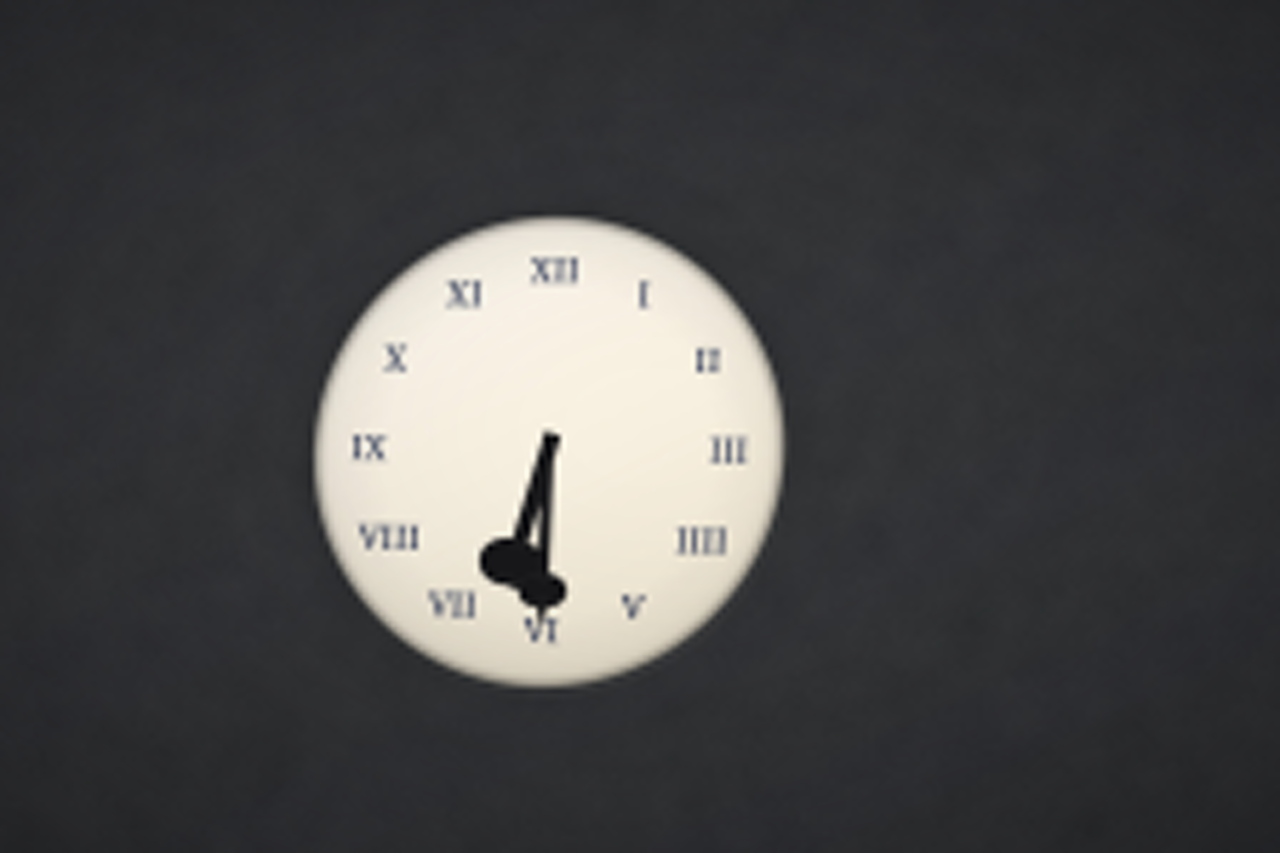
6,30
